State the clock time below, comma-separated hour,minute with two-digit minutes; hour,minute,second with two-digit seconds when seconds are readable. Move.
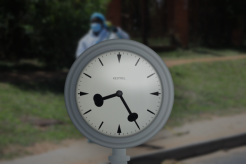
8,25
